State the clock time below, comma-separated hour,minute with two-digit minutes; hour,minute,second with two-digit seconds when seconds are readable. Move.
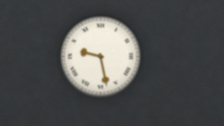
9,28
